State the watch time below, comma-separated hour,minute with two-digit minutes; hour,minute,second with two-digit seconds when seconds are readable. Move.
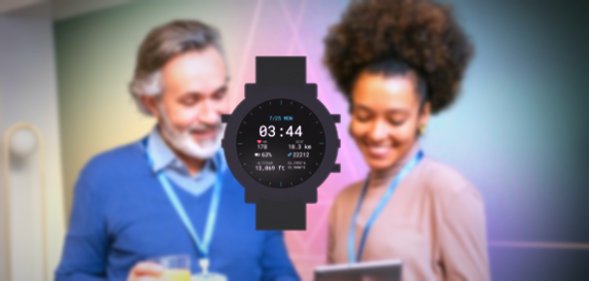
3,44
